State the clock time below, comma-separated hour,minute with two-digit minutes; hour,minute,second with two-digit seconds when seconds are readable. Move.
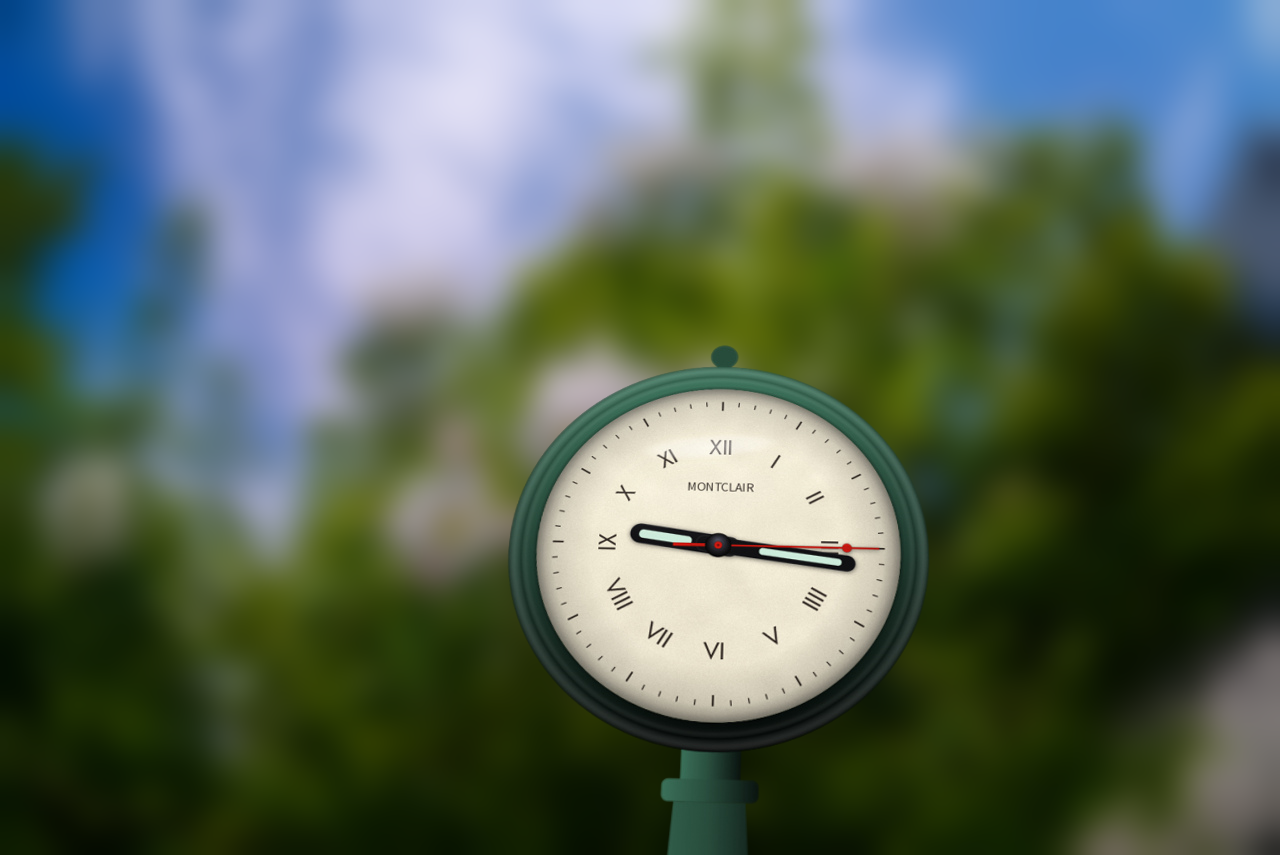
9,16,15
